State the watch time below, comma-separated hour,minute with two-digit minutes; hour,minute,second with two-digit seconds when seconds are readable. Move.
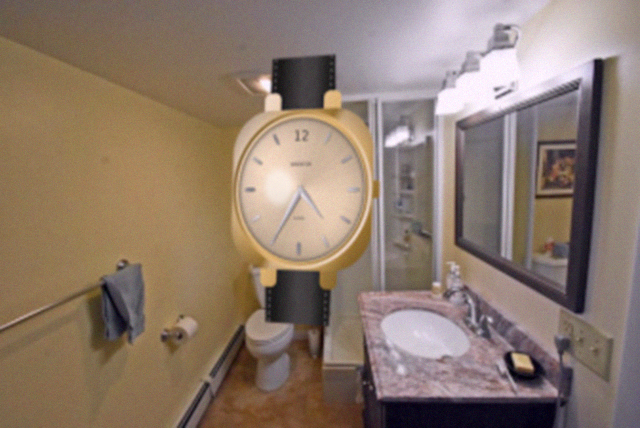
4,35
